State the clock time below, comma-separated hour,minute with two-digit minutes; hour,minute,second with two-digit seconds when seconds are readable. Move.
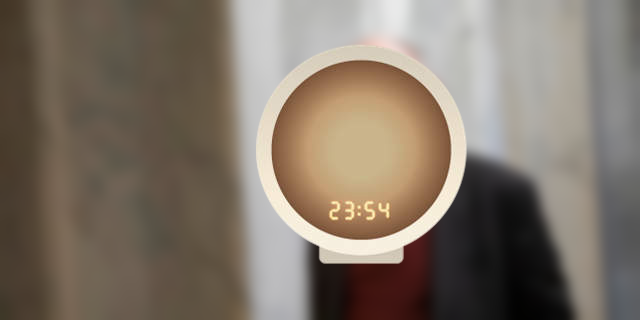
23,54
